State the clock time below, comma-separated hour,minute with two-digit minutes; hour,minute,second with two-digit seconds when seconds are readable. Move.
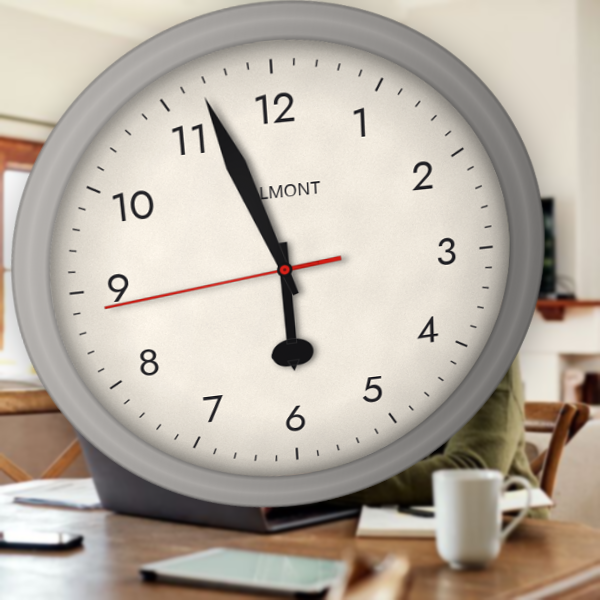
5,56,44
